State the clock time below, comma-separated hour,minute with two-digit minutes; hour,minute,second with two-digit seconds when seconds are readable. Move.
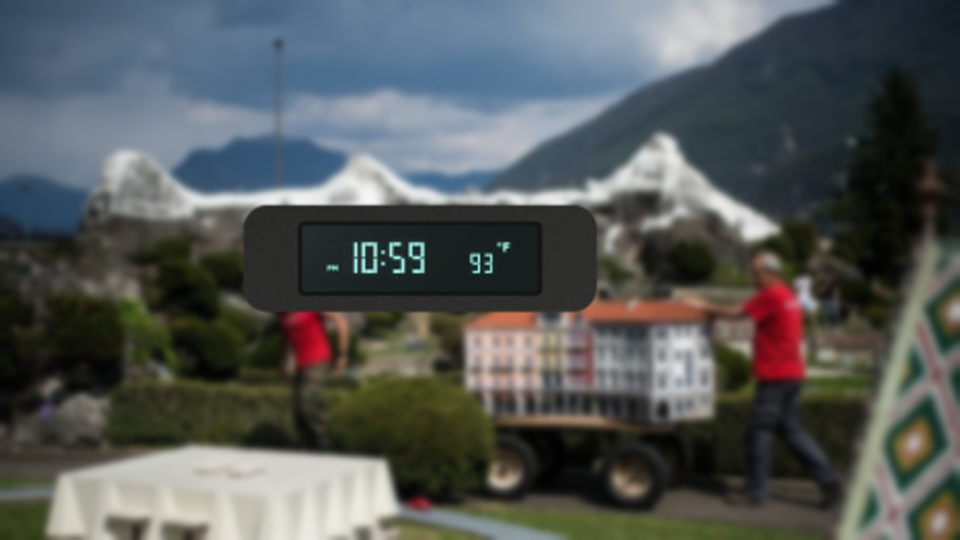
10,59
